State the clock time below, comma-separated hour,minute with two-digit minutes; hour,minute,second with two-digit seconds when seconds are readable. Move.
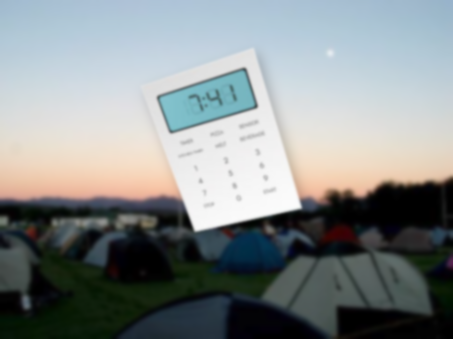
7,41
